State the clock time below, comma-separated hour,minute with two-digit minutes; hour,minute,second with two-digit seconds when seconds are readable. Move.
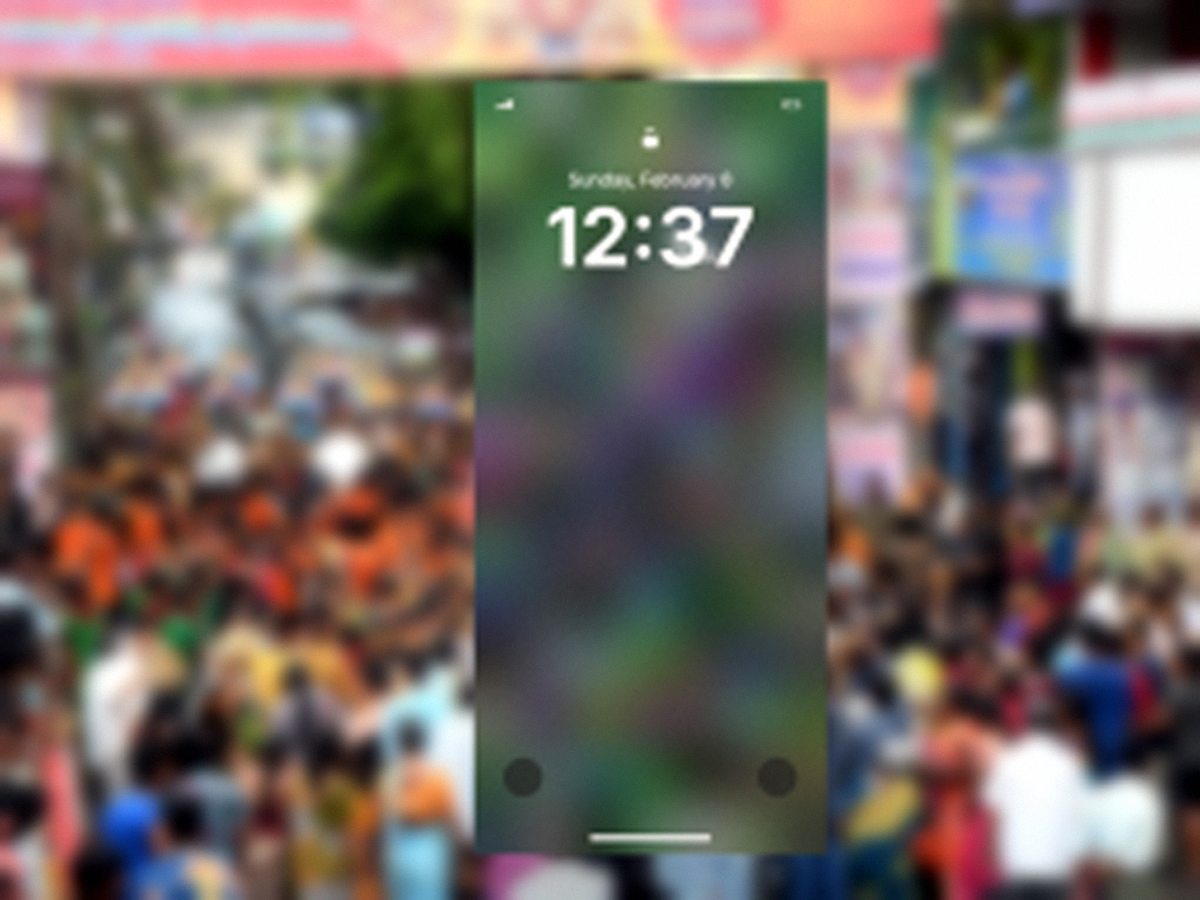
12,37
